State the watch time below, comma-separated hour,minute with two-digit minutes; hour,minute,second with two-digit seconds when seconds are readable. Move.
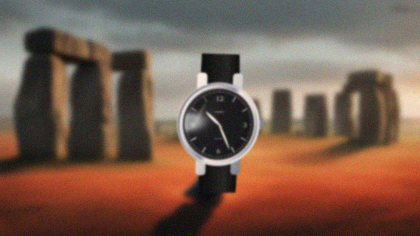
10,26
